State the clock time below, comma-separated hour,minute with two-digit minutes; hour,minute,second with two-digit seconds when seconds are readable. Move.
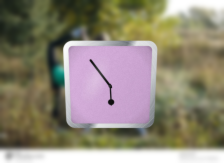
5,54
